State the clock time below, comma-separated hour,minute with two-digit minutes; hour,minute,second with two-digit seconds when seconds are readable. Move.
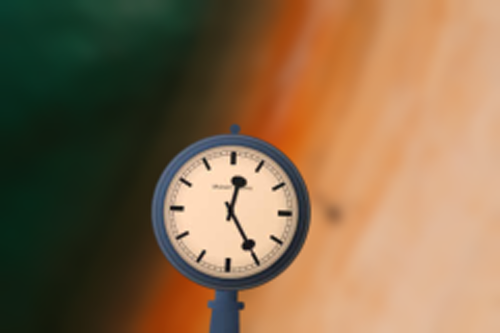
12,25
